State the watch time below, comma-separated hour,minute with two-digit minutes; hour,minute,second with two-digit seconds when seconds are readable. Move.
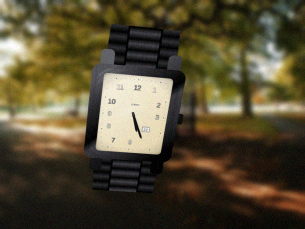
5,26
